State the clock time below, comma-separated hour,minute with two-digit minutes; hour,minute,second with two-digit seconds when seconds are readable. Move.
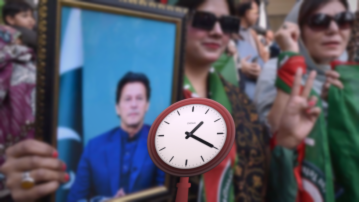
1,20
